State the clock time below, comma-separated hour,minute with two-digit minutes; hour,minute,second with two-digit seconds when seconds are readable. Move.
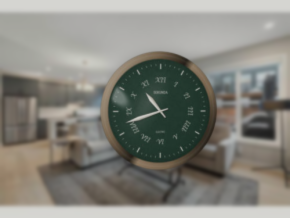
10,42
